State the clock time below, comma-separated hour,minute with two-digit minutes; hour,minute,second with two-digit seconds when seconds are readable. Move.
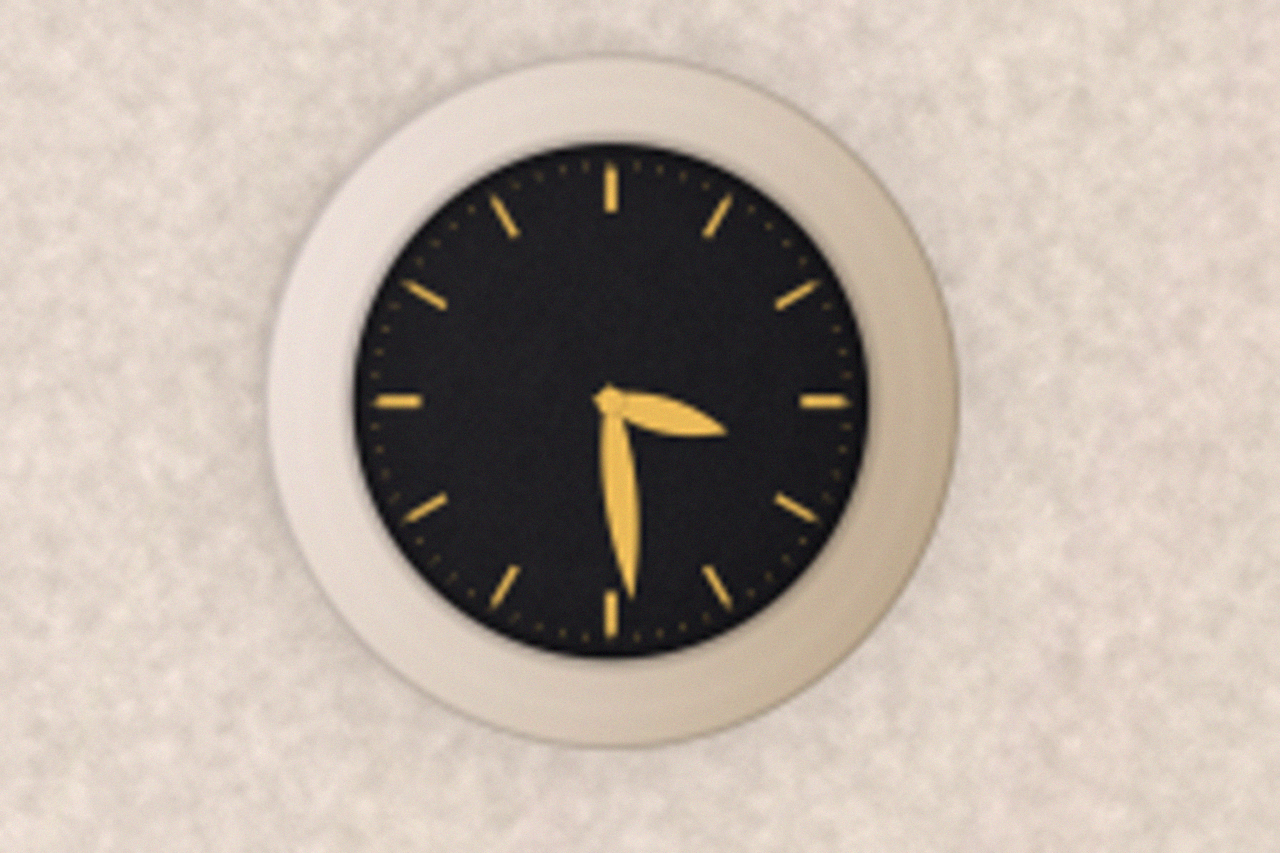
3,29
